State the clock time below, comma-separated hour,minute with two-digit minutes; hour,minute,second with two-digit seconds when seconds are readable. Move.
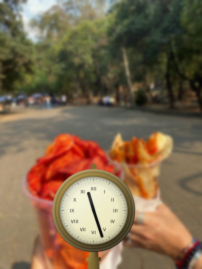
11,27
